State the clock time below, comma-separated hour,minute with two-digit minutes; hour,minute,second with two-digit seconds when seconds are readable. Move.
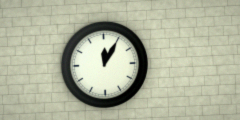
12,05
